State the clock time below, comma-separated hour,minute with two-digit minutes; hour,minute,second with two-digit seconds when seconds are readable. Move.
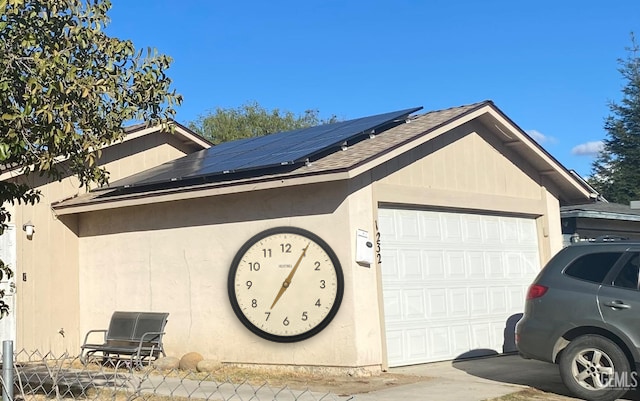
7,05
